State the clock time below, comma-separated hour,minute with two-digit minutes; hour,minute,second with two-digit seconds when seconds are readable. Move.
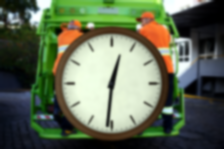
12,31
